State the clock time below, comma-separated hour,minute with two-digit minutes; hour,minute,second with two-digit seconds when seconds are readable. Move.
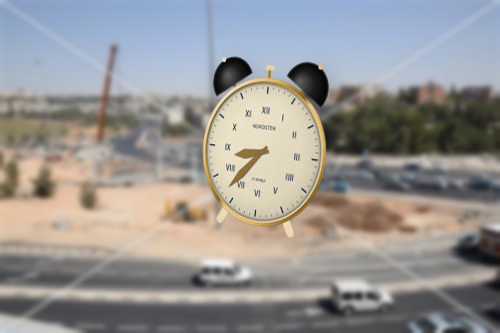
8,37
